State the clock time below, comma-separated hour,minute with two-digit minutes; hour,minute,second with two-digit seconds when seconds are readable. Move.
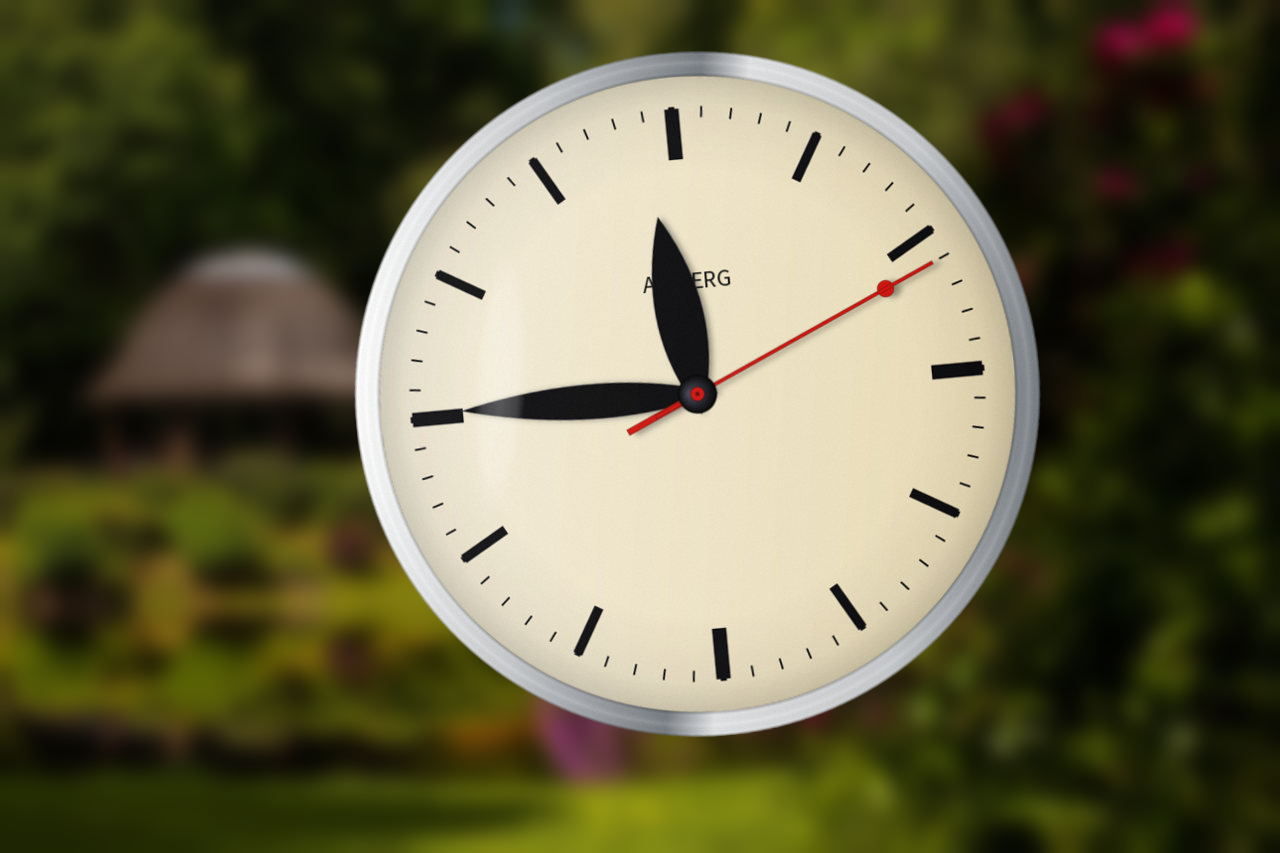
11,45,11
